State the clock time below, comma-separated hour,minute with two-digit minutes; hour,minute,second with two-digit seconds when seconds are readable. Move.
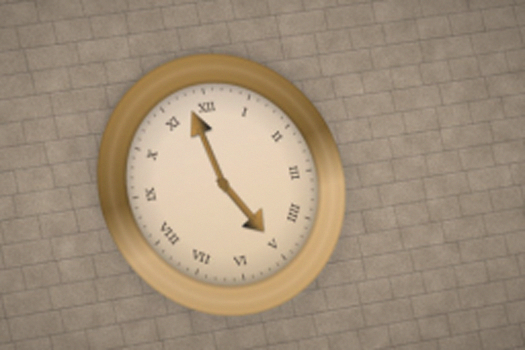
4,58
